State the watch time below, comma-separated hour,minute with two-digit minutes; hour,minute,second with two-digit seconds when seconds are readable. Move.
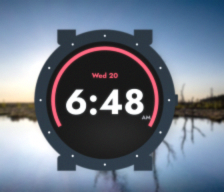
6,48
